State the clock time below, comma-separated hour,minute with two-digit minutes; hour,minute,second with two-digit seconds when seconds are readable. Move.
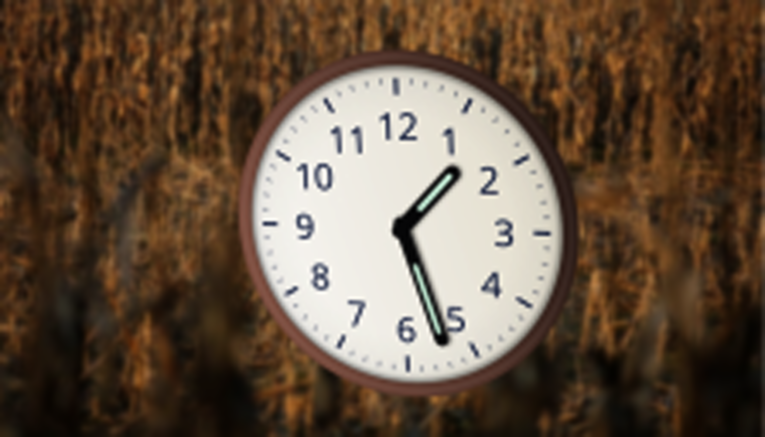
1,27
